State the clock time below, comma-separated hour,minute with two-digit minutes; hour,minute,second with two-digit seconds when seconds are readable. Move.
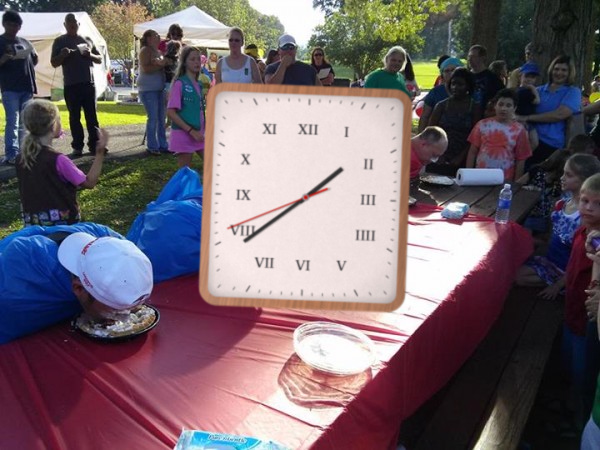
1,38,41
